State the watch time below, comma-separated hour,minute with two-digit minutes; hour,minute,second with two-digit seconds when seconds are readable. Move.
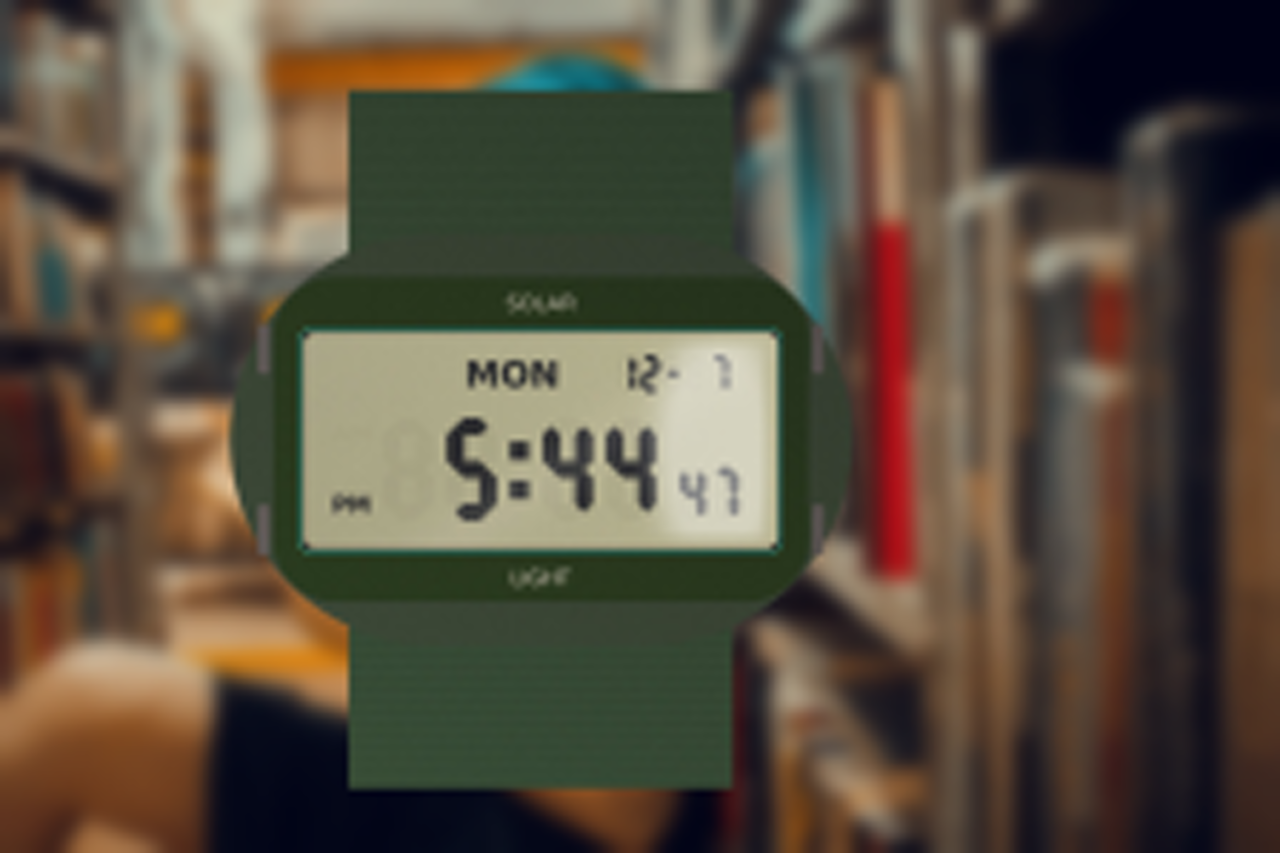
5,44,47
